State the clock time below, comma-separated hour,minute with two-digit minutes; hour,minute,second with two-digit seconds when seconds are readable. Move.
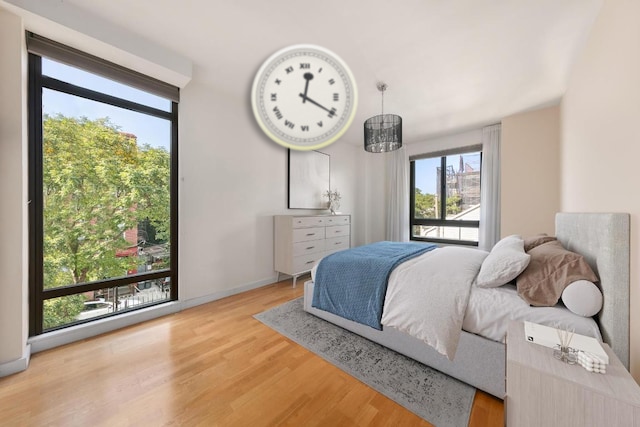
12,20
